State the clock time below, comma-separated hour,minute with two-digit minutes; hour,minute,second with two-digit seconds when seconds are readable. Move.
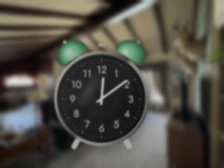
12,09
